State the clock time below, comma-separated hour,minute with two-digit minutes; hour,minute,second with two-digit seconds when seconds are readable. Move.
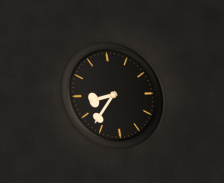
8,37
